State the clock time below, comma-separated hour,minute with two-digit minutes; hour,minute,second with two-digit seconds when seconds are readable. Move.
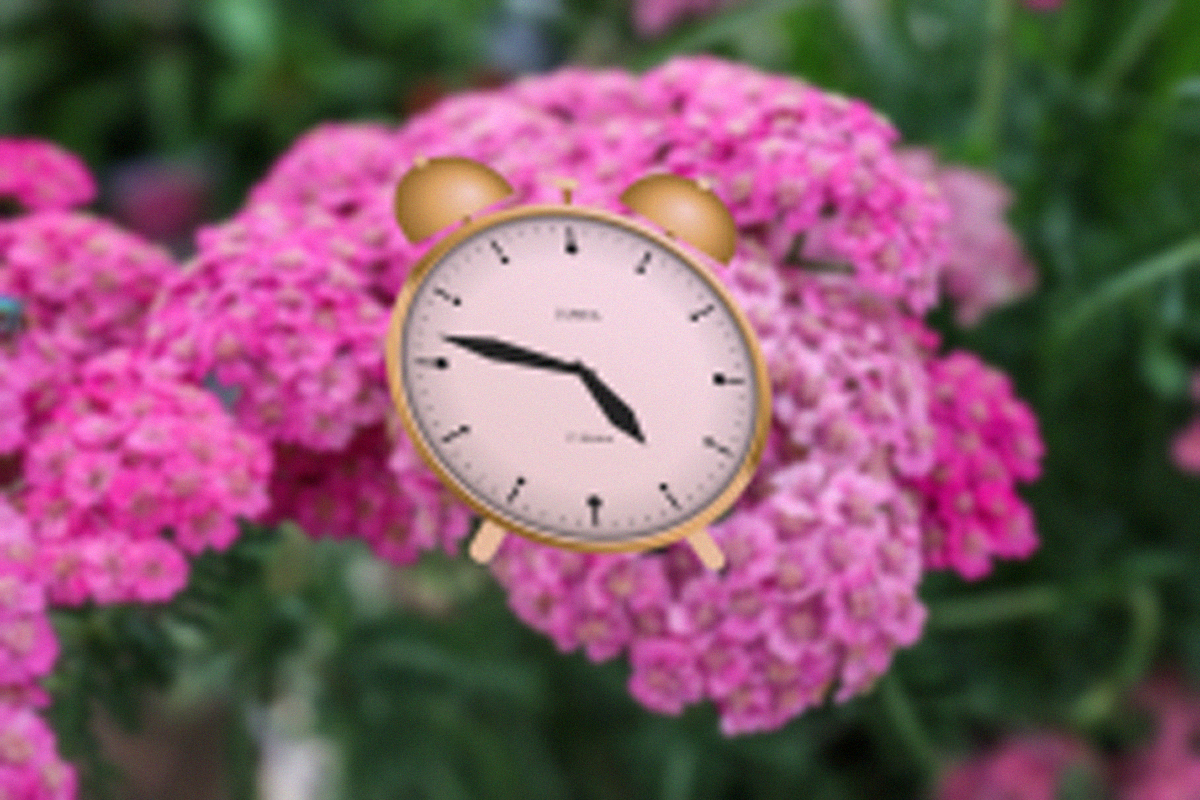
4,47
